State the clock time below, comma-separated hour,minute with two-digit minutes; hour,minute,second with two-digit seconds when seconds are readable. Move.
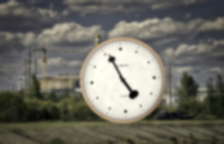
4,56
